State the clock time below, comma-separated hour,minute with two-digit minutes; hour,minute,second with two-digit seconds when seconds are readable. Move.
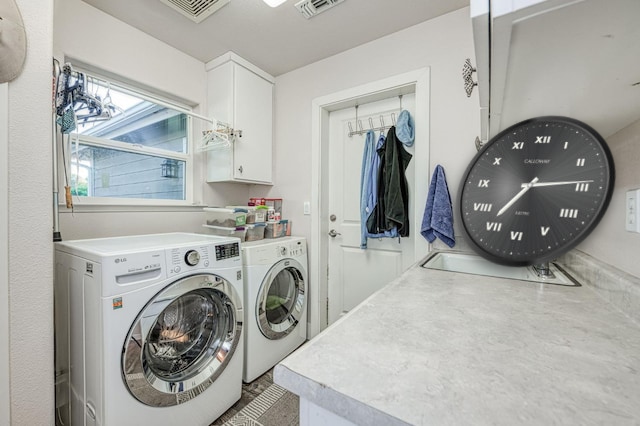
7,14
